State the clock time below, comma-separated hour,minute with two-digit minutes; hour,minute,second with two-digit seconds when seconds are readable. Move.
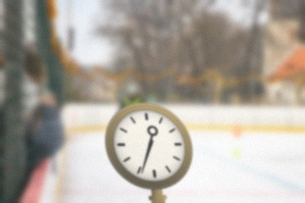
12,34
